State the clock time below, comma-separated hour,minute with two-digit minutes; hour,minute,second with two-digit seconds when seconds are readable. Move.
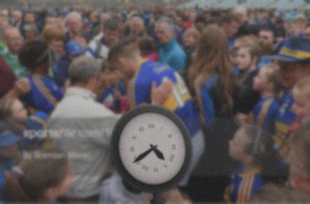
4,40
